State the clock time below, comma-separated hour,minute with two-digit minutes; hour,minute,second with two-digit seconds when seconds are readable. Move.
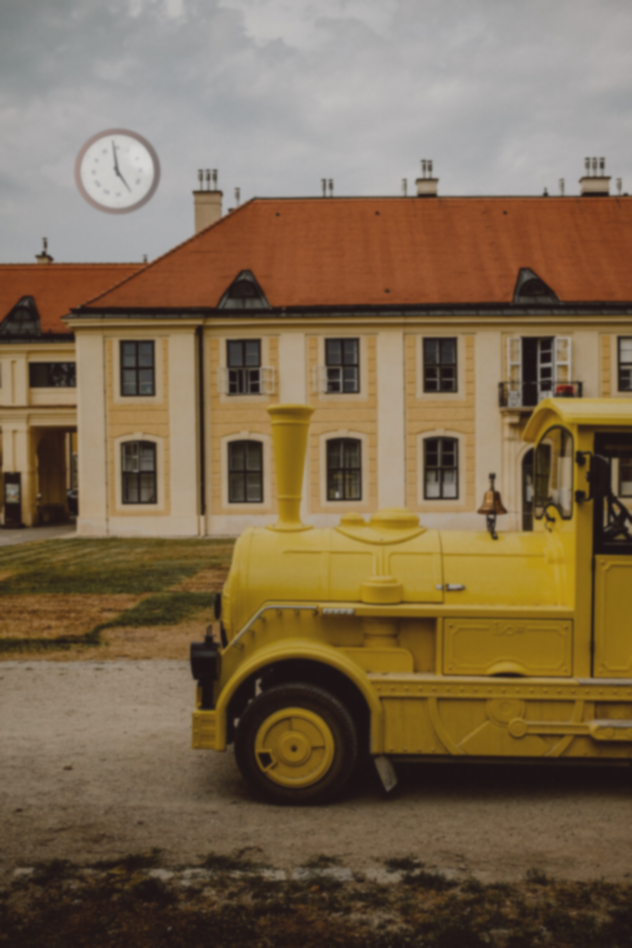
4,59
